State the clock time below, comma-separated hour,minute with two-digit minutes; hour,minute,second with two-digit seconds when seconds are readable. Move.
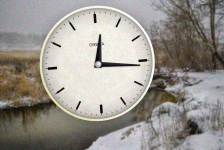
12,16
